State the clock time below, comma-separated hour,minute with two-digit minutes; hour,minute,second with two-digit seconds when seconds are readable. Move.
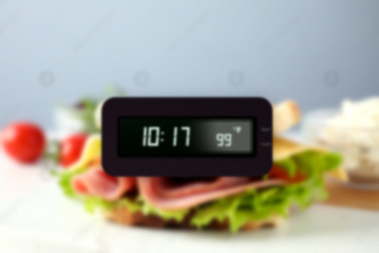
10,17
